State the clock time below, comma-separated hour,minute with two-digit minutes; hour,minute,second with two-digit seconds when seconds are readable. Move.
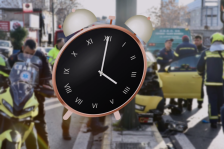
4,00
